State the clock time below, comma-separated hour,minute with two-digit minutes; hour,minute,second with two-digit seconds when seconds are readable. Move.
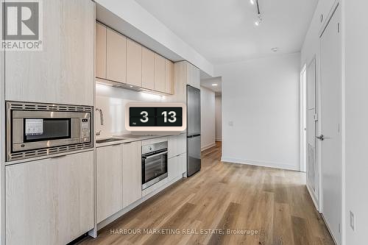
3,13
